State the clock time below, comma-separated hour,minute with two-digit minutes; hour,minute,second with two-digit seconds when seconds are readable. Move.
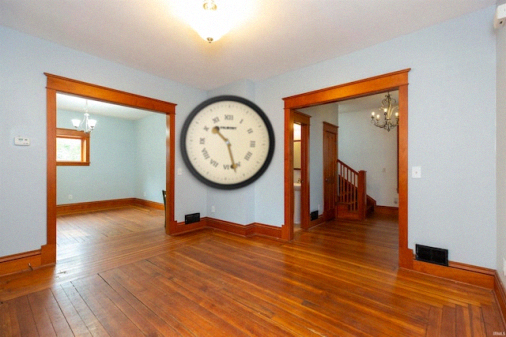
10,27
